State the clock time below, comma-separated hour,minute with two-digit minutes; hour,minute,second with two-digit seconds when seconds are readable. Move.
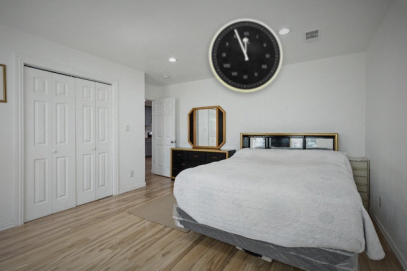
11,56
